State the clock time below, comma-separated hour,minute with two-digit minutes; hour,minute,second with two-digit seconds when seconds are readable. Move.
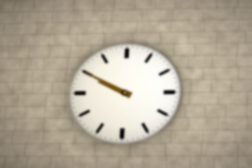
9,50
